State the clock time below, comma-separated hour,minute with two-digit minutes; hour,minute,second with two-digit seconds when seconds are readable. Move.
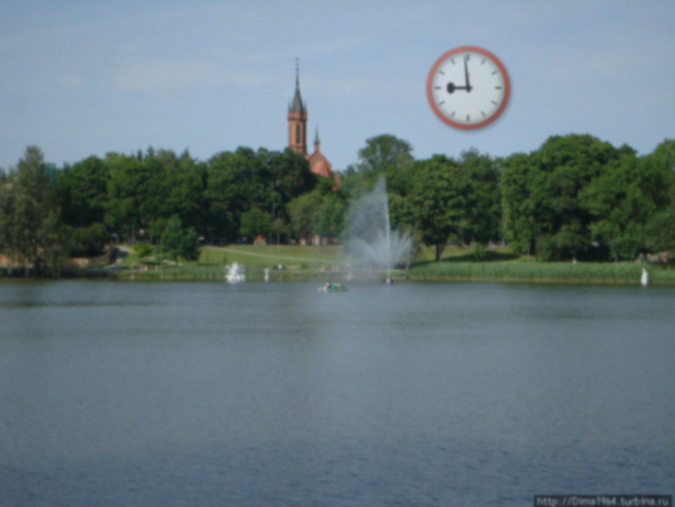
8,59
